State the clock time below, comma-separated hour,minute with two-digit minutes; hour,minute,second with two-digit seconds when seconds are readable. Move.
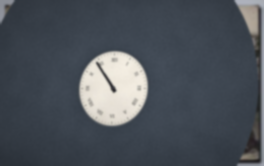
10,54
